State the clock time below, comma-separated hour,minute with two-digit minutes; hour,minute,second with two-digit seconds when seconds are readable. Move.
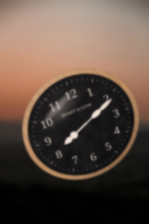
8,11
